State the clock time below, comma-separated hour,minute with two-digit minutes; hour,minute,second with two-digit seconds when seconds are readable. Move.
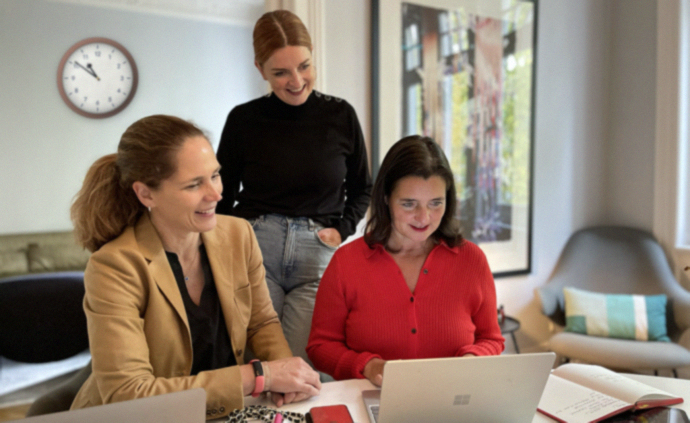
10,51
